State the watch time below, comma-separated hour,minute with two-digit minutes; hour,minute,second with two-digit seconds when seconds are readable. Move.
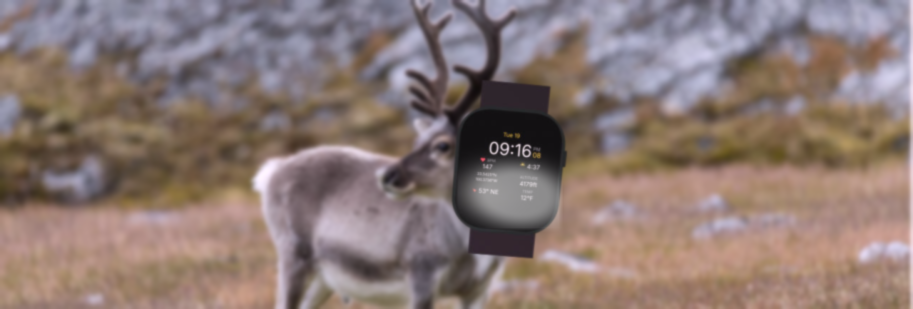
9,16
